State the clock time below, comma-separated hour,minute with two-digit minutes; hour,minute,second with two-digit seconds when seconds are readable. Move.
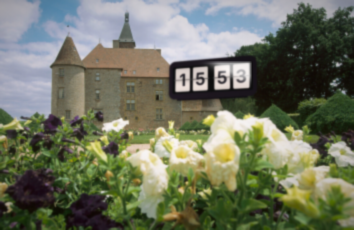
15,53
